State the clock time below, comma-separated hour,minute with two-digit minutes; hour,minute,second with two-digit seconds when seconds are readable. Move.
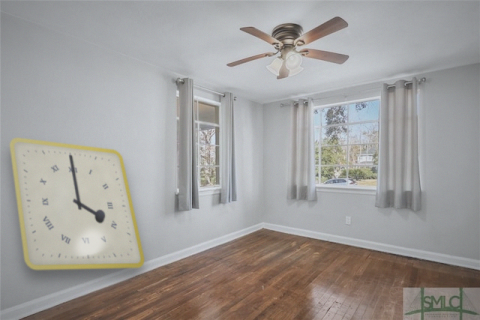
4,00
